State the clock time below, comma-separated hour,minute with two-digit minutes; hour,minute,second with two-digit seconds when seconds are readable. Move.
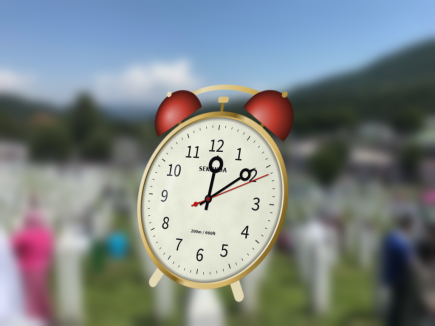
12,09,11
